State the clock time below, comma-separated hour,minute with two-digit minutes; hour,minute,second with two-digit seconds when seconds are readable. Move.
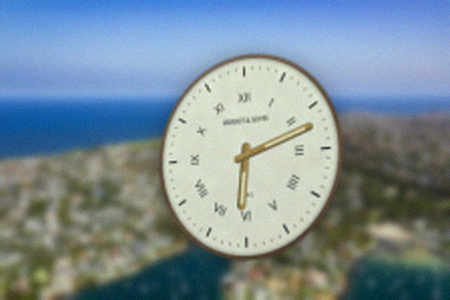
6,12
